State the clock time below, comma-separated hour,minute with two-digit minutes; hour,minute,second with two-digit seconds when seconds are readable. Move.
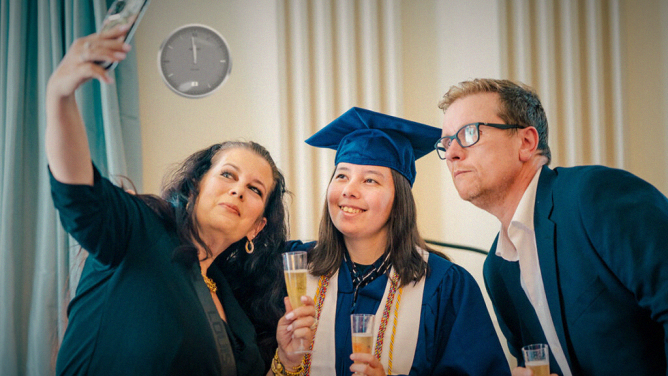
11,59
